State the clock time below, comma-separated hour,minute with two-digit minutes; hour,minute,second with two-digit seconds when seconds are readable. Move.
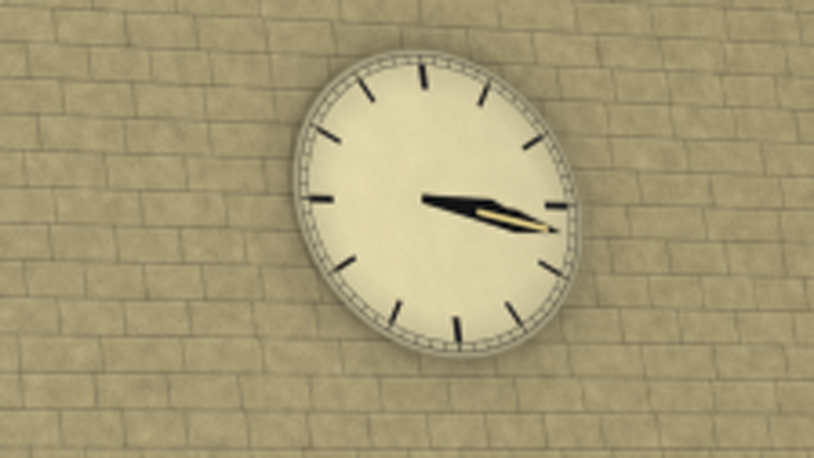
3,17
